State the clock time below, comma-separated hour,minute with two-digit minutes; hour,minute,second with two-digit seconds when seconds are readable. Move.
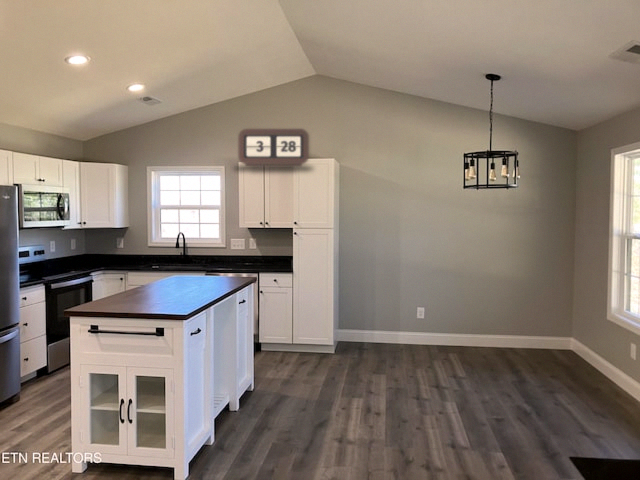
3,28
